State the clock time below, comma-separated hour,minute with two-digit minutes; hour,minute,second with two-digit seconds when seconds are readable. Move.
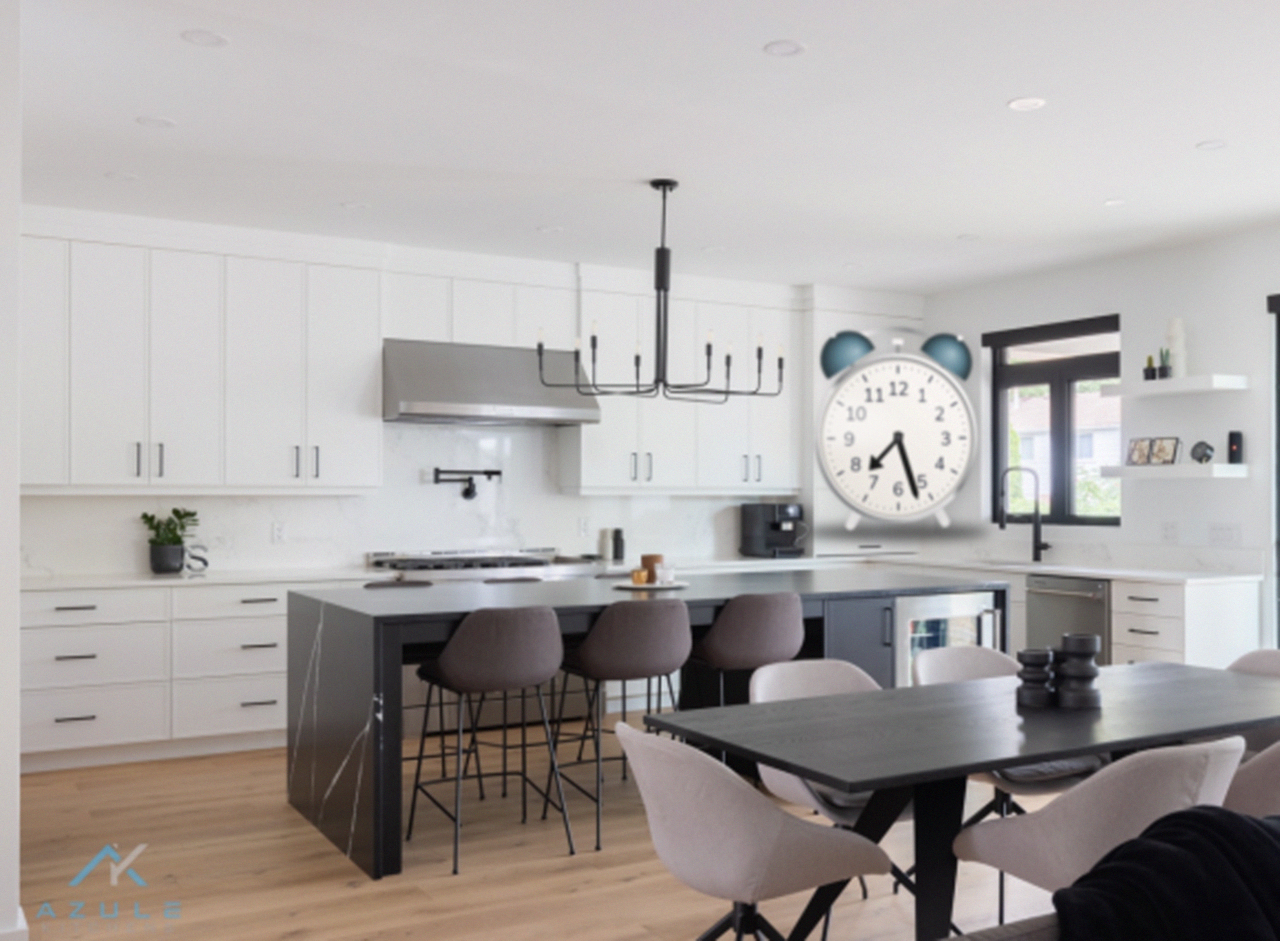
7,27
